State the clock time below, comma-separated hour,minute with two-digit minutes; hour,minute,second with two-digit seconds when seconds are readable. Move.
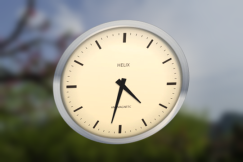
4,32
